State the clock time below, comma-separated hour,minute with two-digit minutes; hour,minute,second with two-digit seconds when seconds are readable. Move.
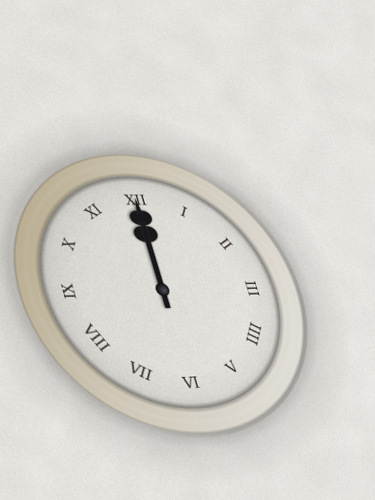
12,00
